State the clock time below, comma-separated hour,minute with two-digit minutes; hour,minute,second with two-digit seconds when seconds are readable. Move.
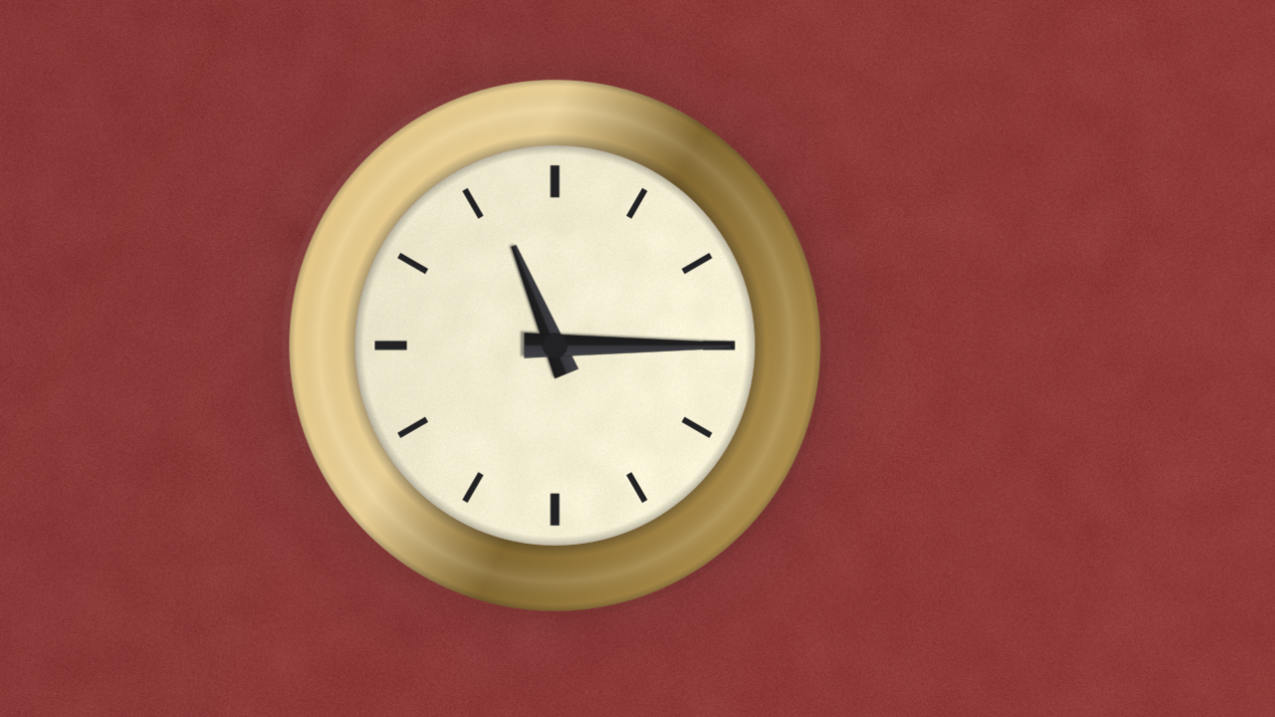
11,15
